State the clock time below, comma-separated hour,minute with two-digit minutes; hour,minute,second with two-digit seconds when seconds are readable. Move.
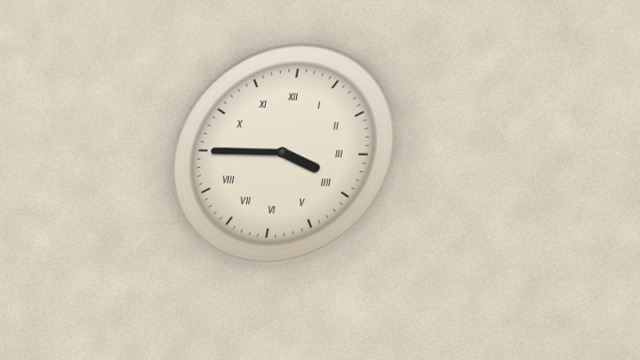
3,45
